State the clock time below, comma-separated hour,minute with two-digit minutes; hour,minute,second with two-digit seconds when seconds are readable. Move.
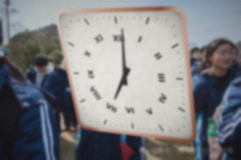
7,01
